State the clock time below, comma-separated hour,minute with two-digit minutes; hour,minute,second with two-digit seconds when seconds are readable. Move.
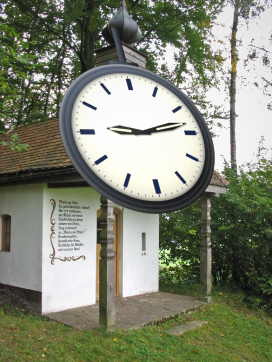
9,13
